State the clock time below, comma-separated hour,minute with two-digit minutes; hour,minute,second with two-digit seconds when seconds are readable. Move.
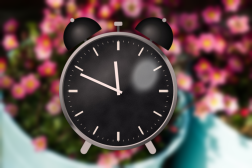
11,49
